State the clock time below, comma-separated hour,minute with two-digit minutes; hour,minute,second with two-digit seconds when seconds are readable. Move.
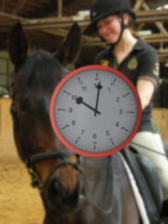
10,01
